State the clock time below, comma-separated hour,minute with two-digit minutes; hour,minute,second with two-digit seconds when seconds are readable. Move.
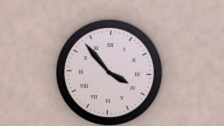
3,53
